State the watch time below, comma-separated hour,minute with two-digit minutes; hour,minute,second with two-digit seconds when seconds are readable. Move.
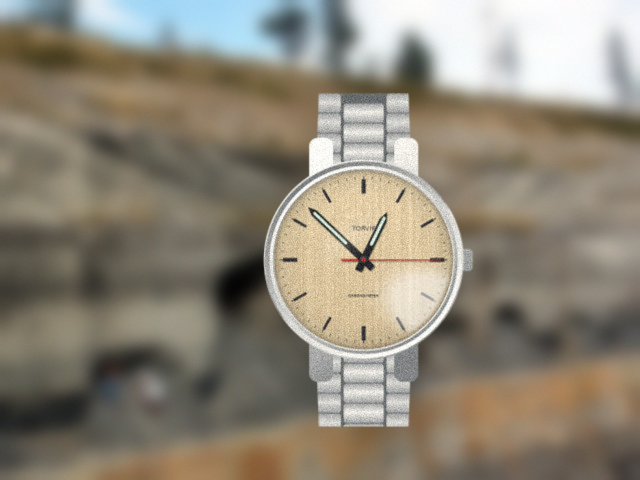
12,52,15
